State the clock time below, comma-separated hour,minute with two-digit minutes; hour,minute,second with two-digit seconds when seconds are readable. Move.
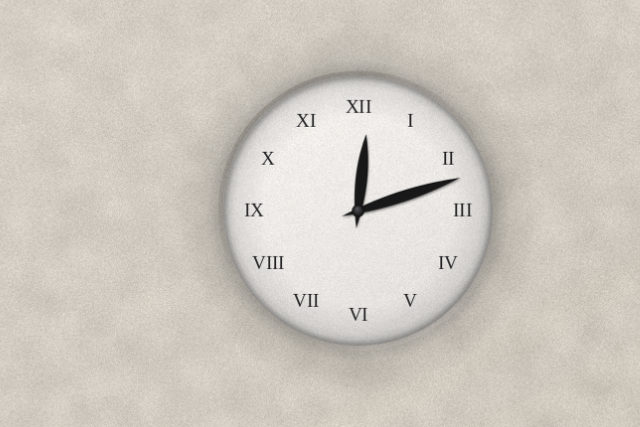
12,12
